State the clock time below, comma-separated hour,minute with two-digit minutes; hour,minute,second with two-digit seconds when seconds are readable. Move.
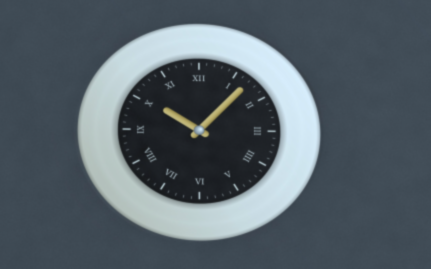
10,07
